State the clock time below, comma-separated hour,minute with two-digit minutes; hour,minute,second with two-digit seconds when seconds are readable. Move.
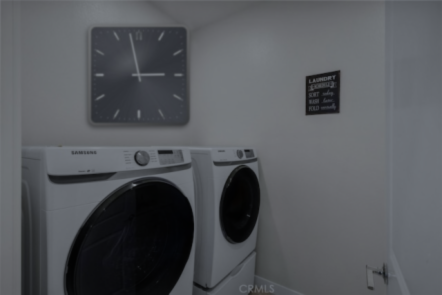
2,58
